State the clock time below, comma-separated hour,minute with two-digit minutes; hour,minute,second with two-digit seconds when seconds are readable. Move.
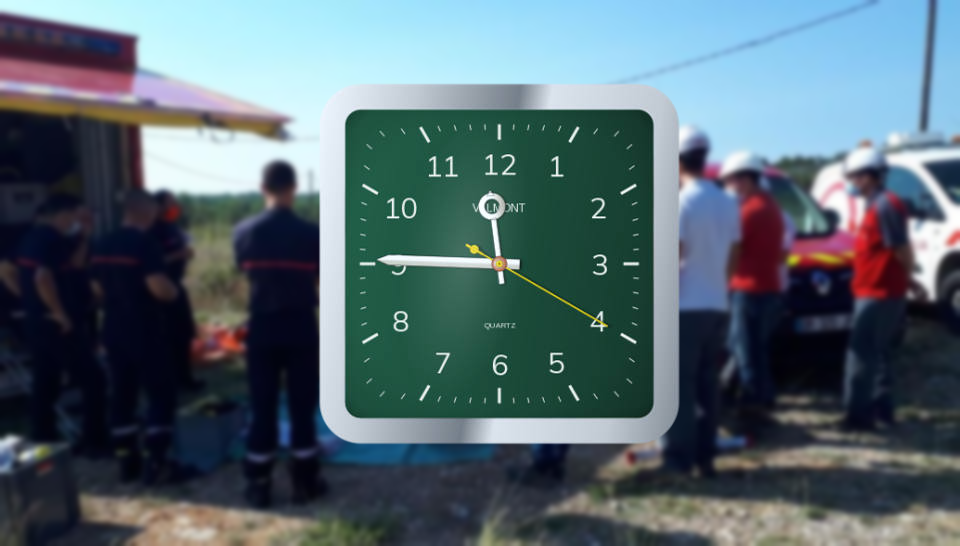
11,45,20
